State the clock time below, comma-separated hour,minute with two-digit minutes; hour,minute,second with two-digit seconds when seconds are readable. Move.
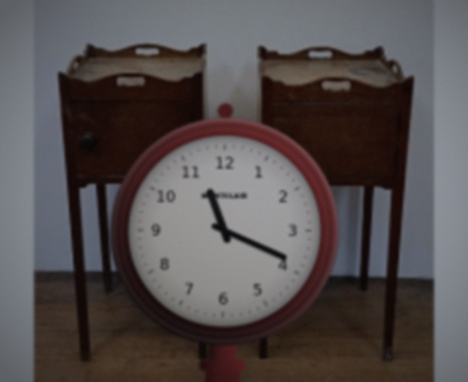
11,19
